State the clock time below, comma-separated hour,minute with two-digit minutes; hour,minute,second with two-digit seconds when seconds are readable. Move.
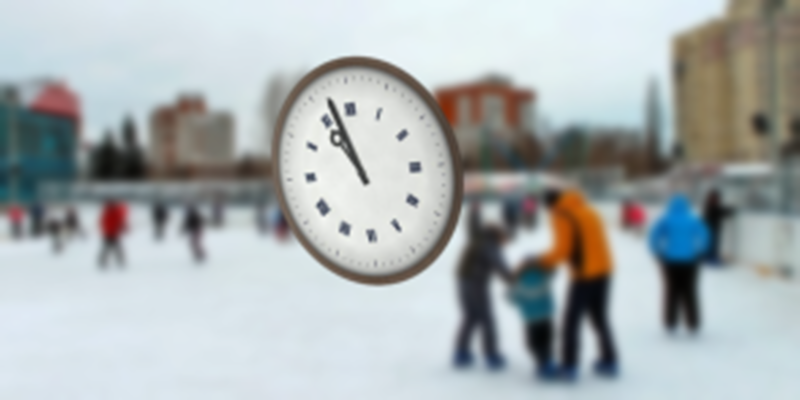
10,57
